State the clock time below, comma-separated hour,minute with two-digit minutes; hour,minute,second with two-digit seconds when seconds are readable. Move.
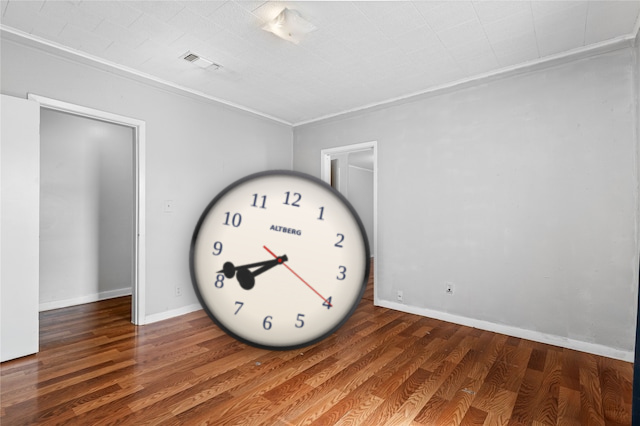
7,41,20
